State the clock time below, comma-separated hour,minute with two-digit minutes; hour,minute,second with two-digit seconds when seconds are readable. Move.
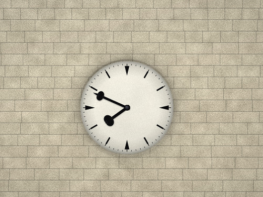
7,49
